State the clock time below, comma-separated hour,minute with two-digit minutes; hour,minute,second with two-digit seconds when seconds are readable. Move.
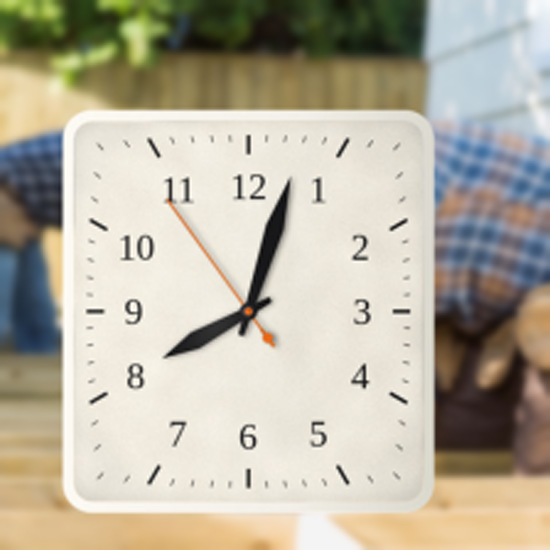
8,02,54
